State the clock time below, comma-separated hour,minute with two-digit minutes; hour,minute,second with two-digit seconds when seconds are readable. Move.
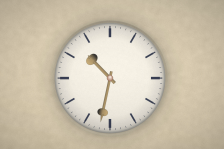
10,32
